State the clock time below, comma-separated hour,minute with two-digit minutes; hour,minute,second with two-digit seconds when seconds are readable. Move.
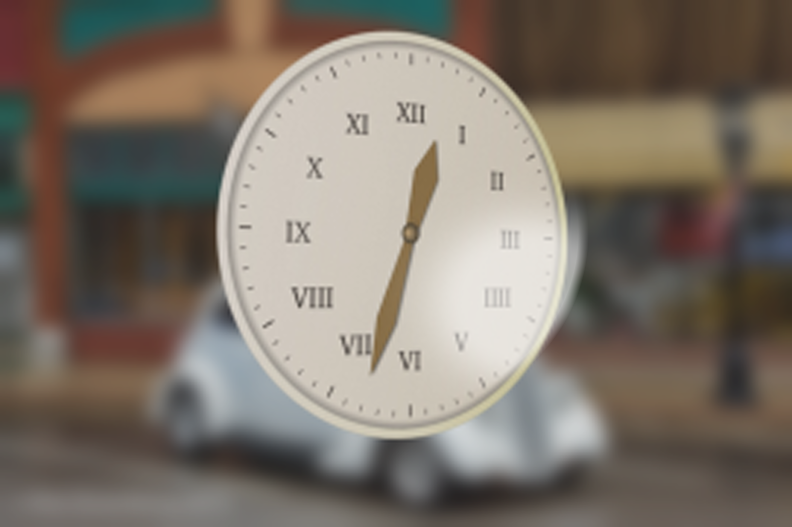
12,33
